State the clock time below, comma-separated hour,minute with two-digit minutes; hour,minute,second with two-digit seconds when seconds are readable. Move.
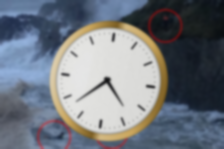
4,38
